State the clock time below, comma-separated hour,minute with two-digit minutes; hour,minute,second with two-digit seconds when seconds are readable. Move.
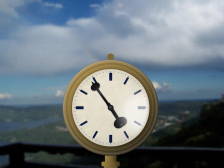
4,54
